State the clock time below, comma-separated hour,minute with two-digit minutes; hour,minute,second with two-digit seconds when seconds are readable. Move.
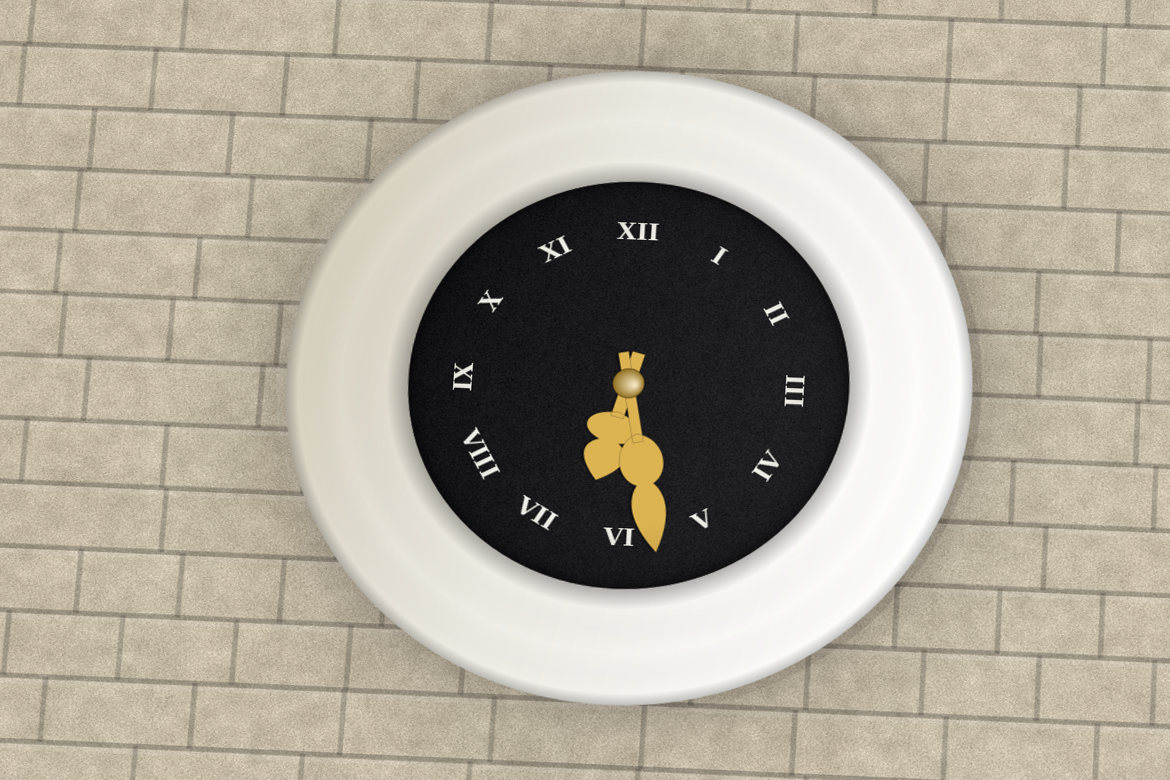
6,28
